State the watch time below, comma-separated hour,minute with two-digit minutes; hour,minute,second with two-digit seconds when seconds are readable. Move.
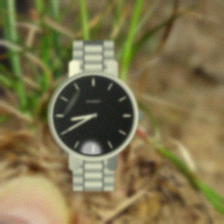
8,40
